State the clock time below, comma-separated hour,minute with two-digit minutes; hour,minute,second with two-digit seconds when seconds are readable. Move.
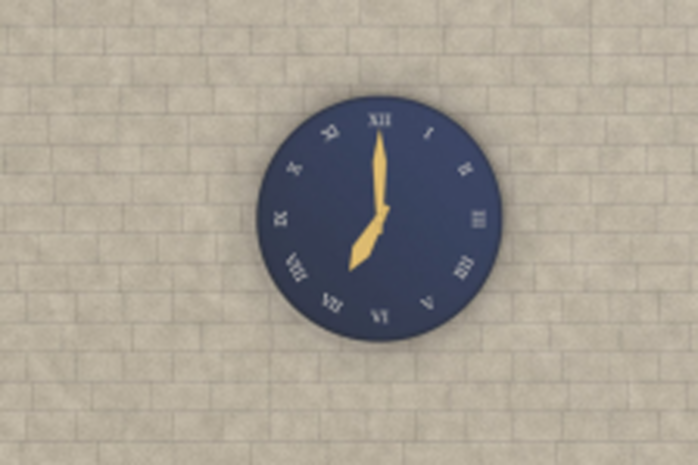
7,00
